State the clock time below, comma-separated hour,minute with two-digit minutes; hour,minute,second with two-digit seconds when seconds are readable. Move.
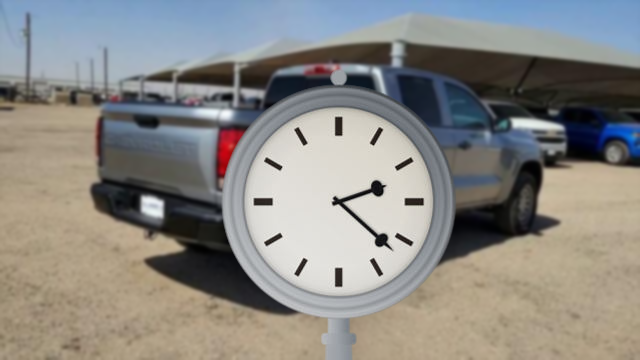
2,22
